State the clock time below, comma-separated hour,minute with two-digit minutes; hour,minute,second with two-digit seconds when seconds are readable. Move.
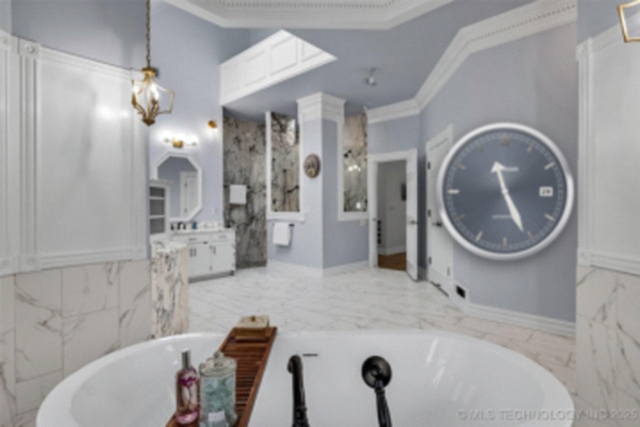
11,26
